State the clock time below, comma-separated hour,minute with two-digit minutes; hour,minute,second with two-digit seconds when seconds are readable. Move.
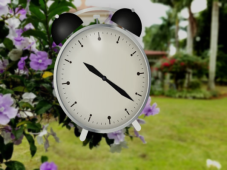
10,22
